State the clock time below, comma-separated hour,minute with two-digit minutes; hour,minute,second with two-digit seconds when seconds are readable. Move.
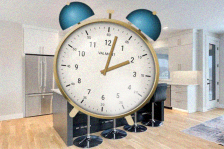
2,02
